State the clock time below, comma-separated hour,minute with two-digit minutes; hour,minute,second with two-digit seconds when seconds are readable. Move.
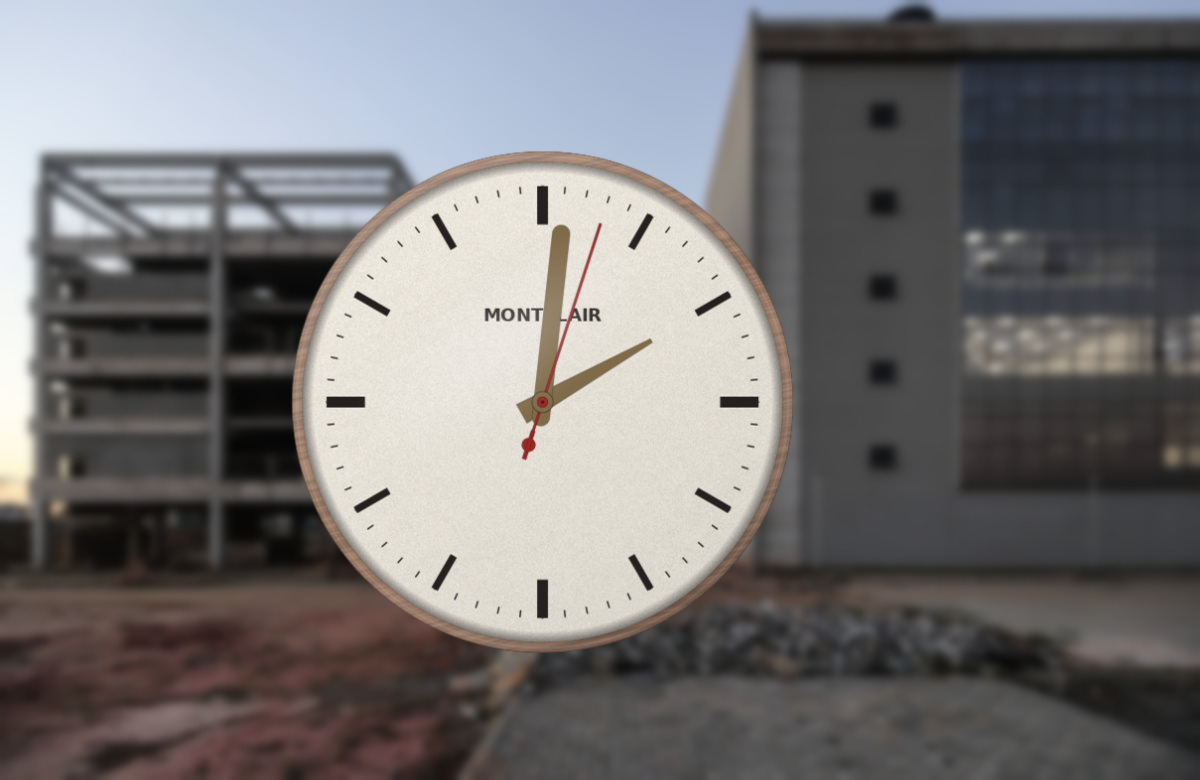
2,01,03
